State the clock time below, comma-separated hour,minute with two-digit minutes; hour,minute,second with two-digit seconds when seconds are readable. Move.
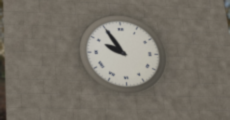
9,55
